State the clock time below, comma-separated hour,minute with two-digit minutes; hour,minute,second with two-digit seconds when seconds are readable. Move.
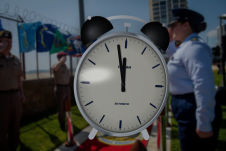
11,58
